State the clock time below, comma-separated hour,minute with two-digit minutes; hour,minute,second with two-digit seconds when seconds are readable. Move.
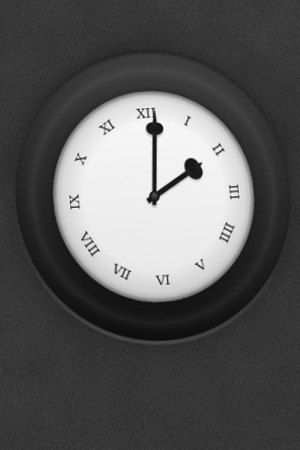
2,01
